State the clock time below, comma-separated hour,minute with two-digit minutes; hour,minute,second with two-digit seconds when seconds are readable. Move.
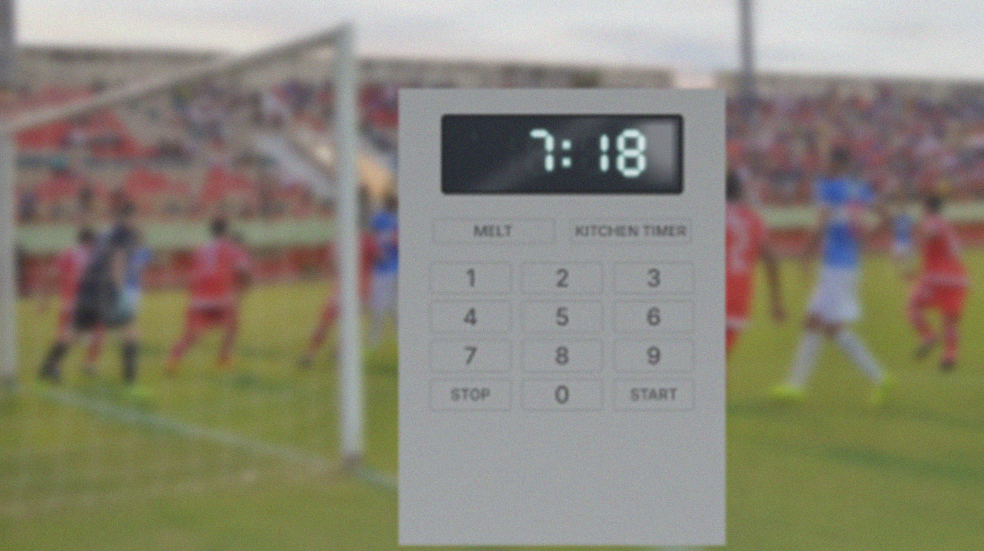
7,18
